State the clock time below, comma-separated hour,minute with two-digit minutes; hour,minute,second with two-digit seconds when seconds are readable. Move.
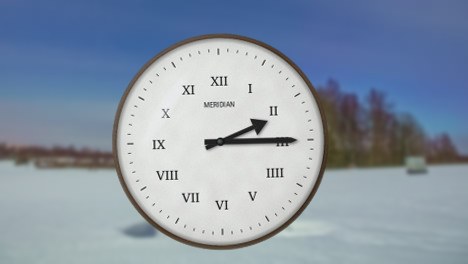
2,15
